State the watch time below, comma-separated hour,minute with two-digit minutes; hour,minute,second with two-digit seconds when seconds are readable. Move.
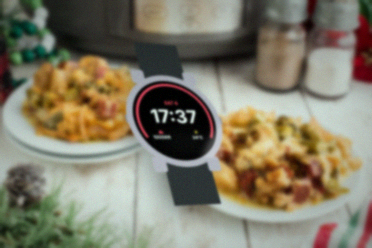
17,37
